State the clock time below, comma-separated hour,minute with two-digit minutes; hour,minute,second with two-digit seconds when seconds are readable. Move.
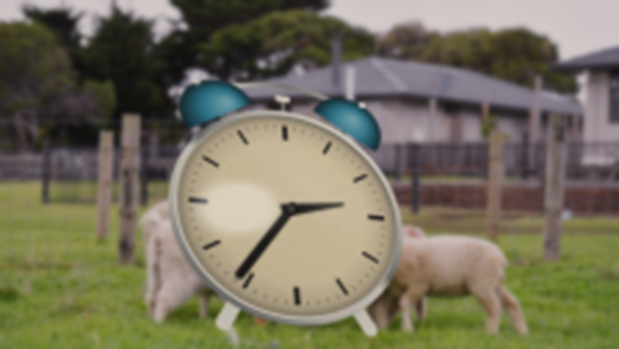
2,36
